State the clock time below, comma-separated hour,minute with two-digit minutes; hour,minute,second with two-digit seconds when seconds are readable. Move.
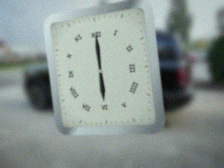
6,00
